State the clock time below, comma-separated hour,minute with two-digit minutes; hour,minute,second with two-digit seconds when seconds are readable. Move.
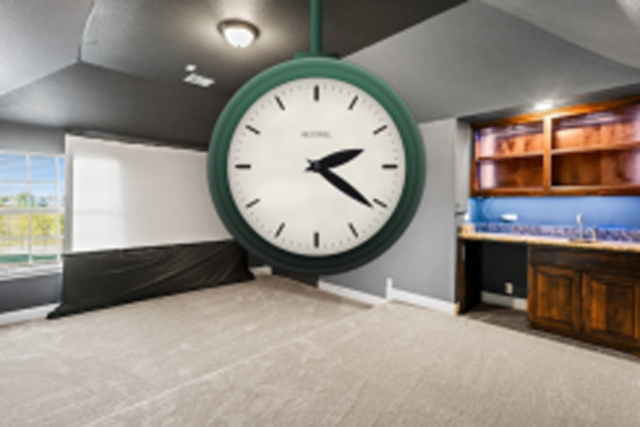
2,21
